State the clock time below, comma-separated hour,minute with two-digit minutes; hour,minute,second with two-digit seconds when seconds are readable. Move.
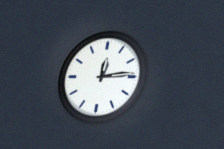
12,14
